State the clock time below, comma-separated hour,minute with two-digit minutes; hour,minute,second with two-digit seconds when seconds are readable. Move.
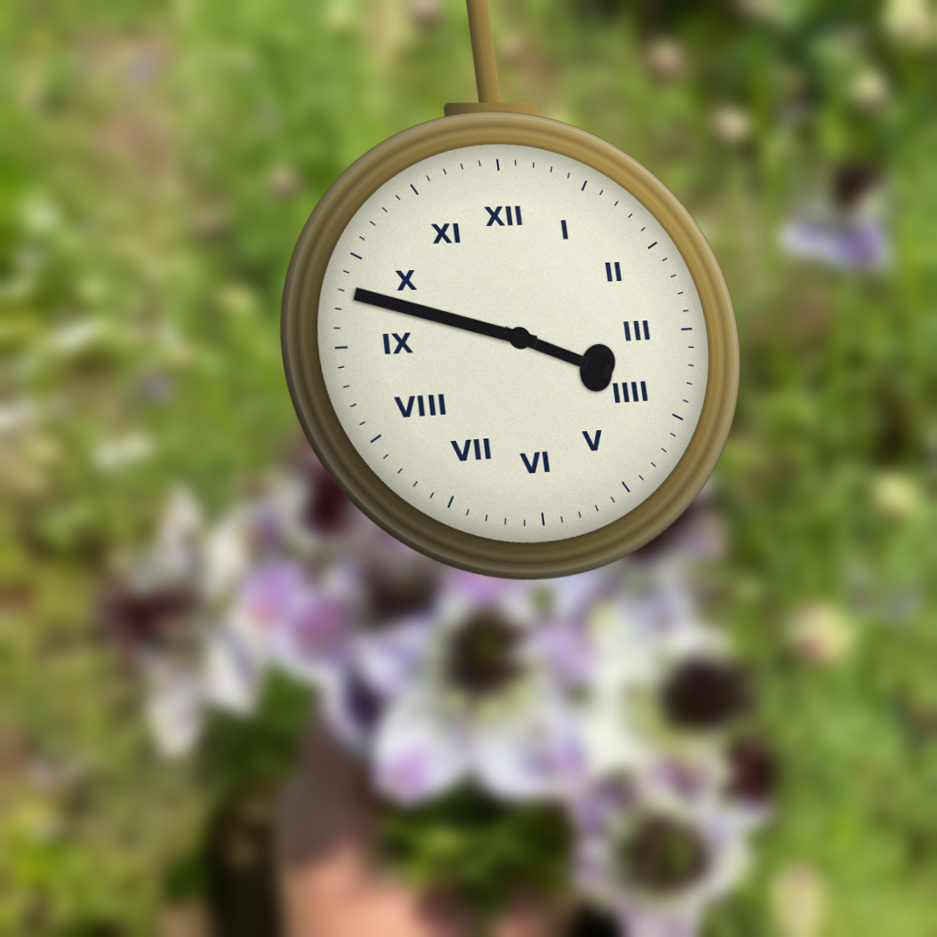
3,48
